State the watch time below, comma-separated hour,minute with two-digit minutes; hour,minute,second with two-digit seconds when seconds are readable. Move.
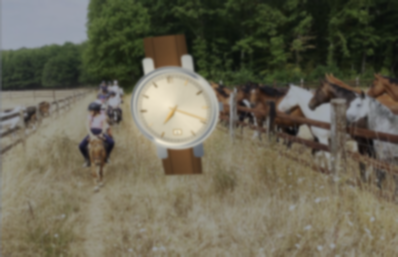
7,19
